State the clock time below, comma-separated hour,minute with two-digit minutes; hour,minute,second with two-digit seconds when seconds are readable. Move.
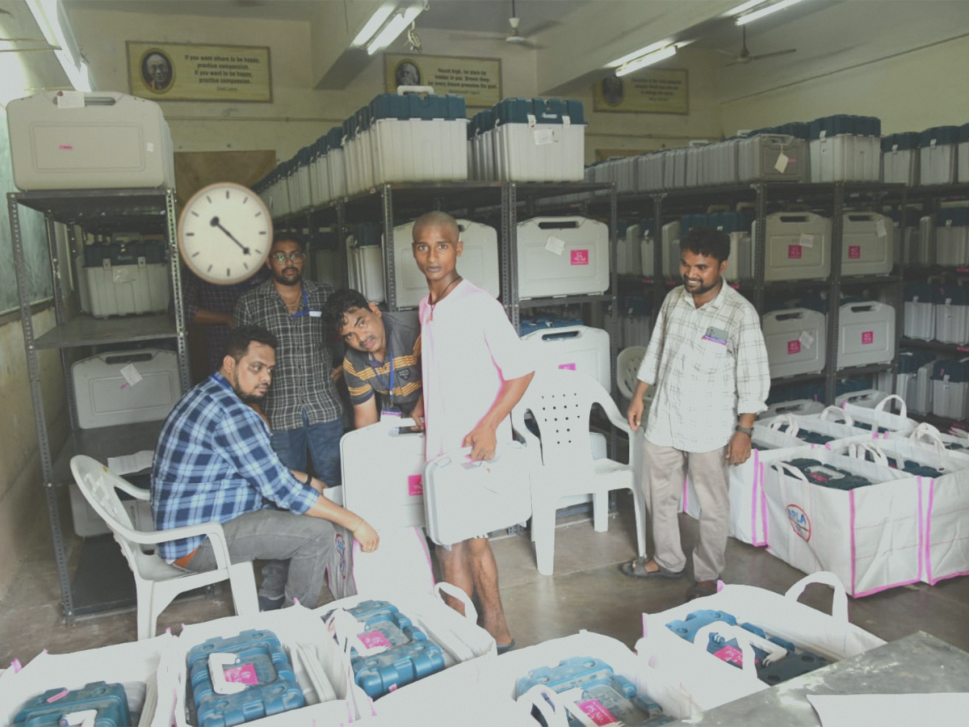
10,22
